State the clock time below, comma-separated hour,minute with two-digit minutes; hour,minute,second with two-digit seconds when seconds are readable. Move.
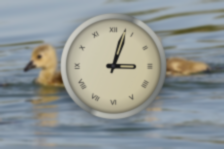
3,03
